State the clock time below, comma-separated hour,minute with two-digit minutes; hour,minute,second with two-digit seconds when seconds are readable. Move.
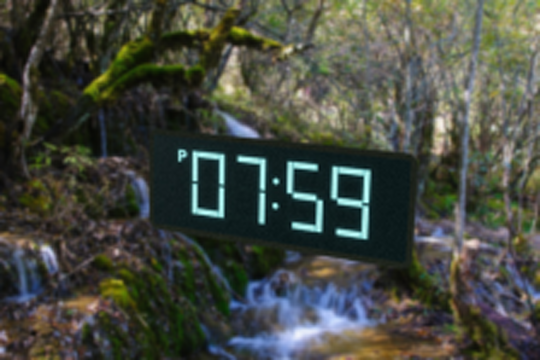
7,59
